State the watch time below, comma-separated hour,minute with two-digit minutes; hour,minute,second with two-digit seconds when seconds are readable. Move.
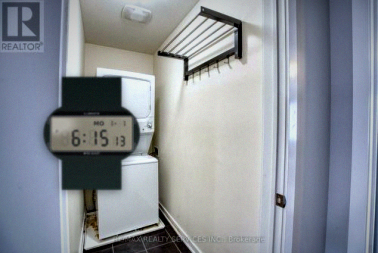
6,15,13
